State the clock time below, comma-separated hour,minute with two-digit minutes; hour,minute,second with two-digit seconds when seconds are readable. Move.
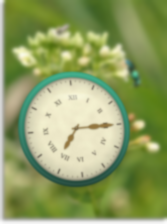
7,15
